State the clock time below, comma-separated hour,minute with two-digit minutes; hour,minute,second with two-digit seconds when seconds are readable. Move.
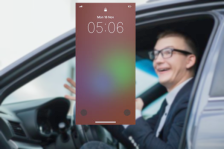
5,06
